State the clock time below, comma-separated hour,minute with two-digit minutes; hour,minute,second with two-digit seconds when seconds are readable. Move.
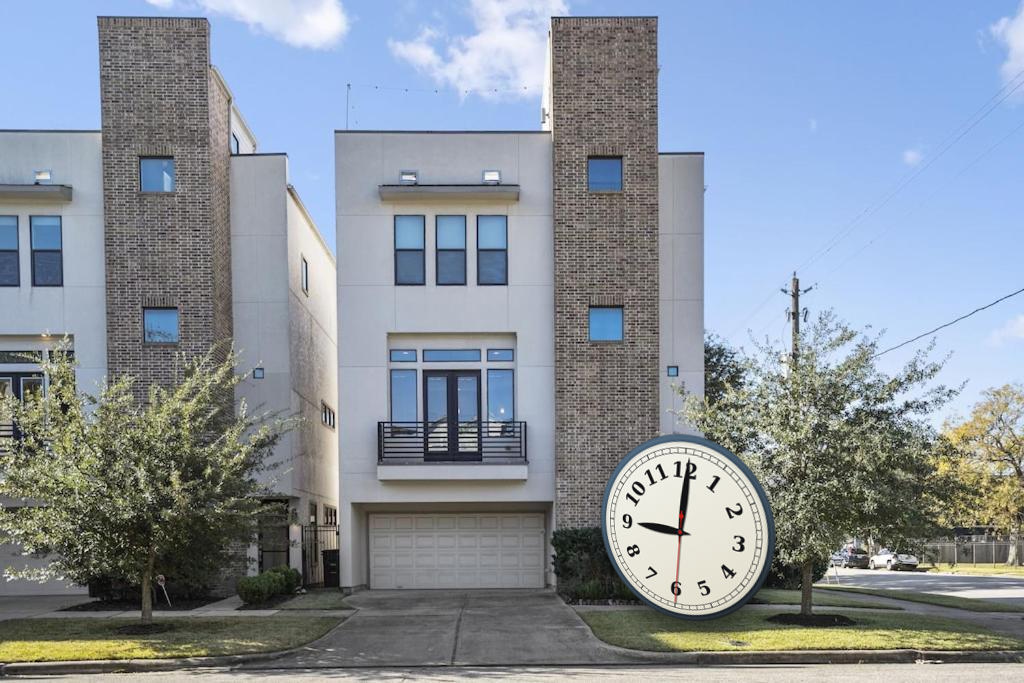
9,00,30
